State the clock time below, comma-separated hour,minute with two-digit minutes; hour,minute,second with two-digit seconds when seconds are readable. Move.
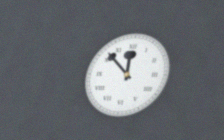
11,52
